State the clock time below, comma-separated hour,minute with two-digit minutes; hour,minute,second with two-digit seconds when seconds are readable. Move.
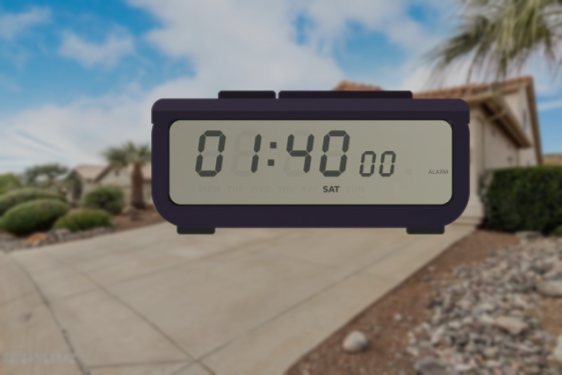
1,40,00
